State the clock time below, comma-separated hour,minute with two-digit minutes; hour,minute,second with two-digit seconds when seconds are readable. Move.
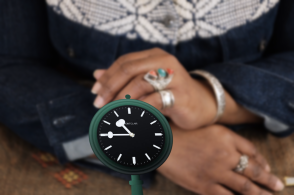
10,45
